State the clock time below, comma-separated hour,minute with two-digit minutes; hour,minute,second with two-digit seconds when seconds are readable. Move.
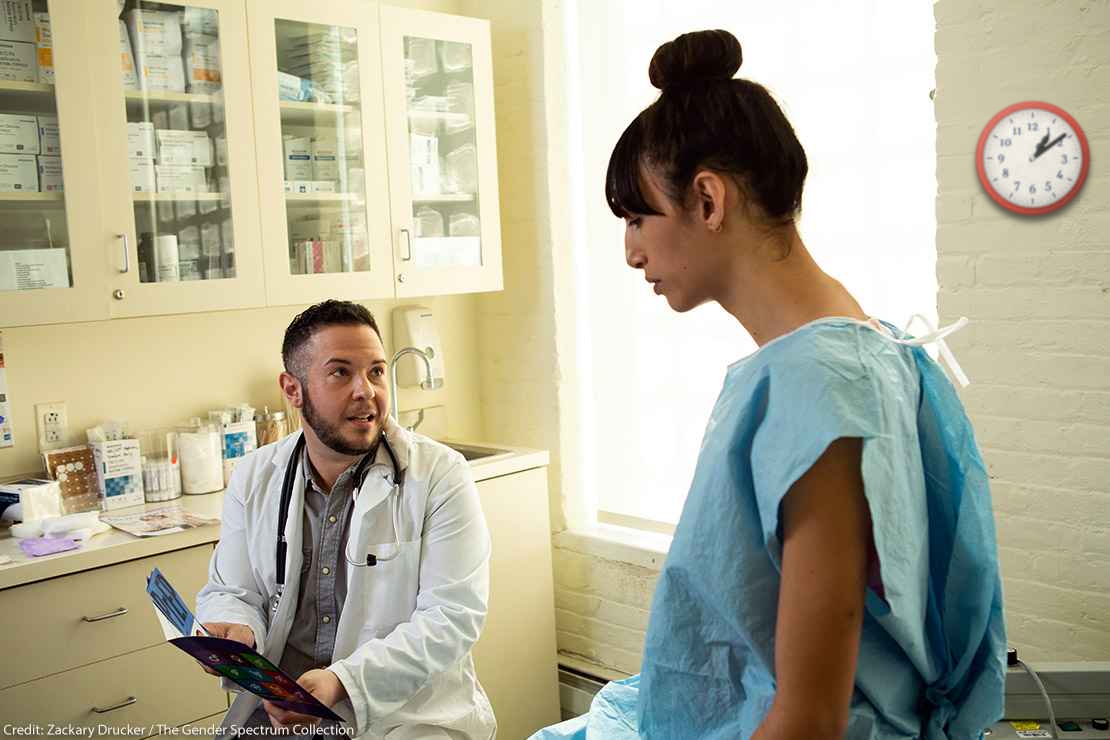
1,09
